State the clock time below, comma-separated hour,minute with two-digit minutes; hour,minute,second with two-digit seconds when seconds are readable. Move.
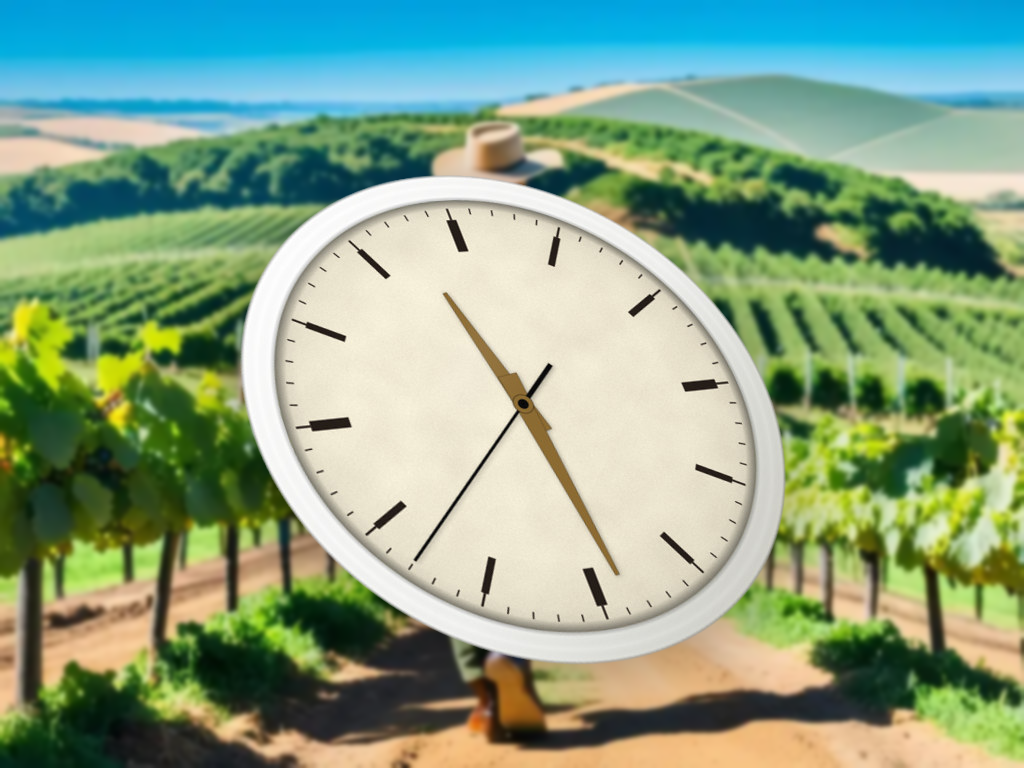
11,28,38
